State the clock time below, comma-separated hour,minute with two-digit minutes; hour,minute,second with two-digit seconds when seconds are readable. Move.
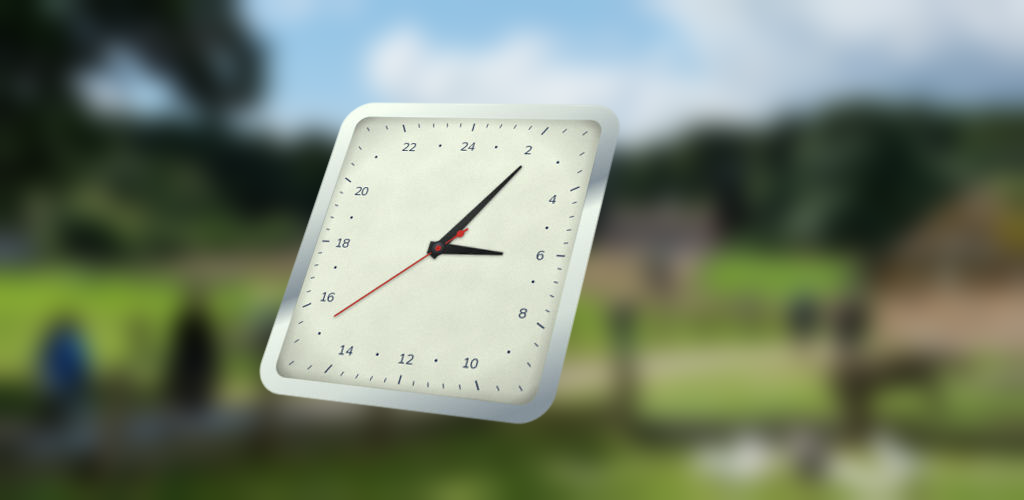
6,05,38
